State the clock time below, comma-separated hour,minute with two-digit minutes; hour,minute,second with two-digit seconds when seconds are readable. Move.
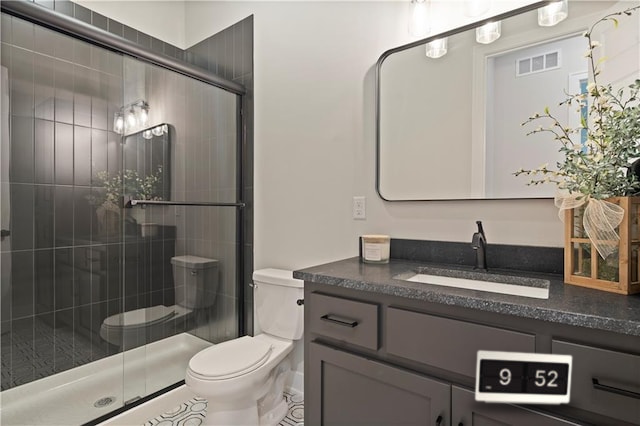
9,52
